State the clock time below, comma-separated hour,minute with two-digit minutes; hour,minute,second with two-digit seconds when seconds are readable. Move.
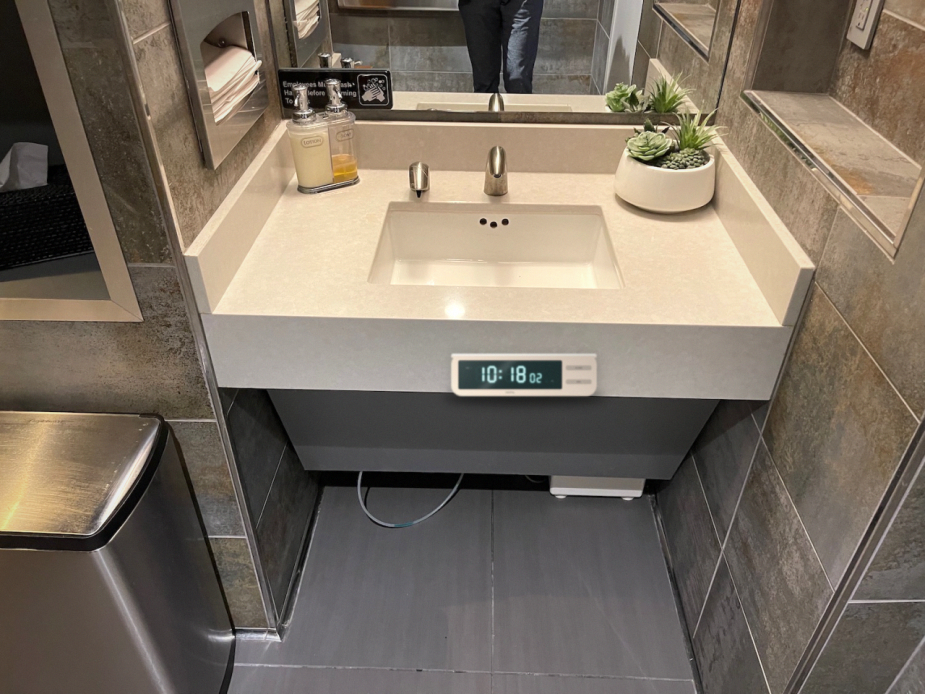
10,18,02
